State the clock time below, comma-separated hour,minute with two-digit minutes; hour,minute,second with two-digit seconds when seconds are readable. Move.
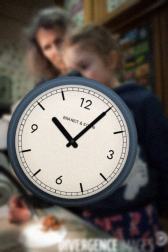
10,05
